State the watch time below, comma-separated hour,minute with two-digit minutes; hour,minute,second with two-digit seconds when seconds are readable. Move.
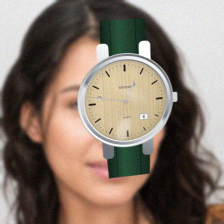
12,47
